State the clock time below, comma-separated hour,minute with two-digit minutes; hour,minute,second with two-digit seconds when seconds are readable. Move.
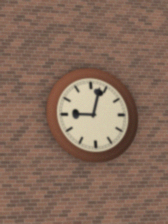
9,03
